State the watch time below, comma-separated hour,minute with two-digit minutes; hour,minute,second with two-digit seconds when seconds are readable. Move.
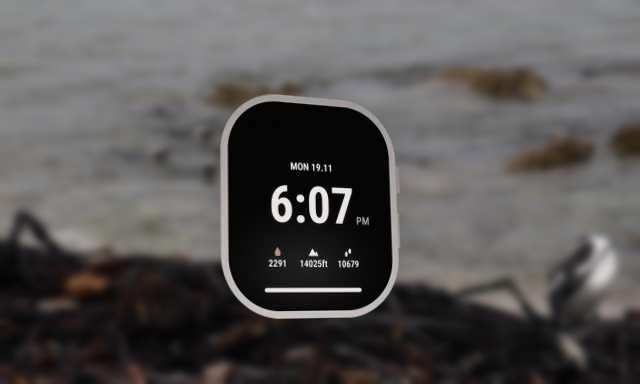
6,07
